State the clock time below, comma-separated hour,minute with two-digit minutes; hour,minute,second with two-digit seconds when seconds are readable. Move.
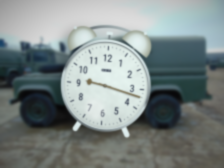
9,17
